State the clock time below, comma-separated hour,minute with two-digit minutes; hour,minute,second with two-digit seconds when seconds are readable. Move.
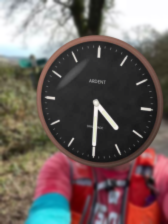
4,30
